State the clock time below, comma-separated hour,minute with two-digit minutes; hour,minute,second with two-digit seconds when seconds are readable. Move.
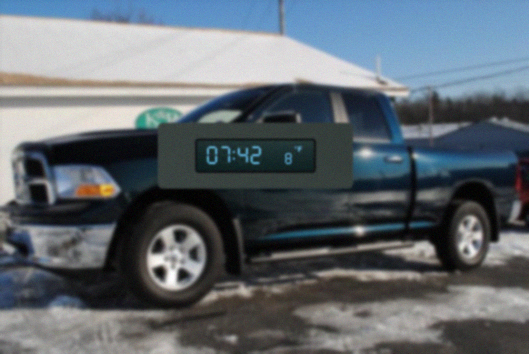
7,42
